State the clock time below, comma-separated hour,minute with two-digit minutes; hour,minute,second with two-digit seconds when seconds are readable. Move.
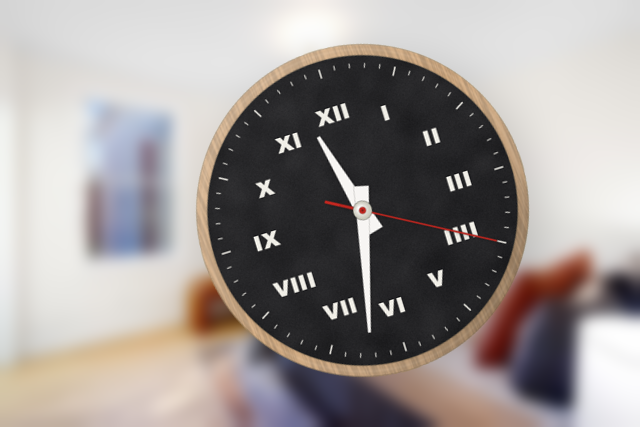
11,32,20
